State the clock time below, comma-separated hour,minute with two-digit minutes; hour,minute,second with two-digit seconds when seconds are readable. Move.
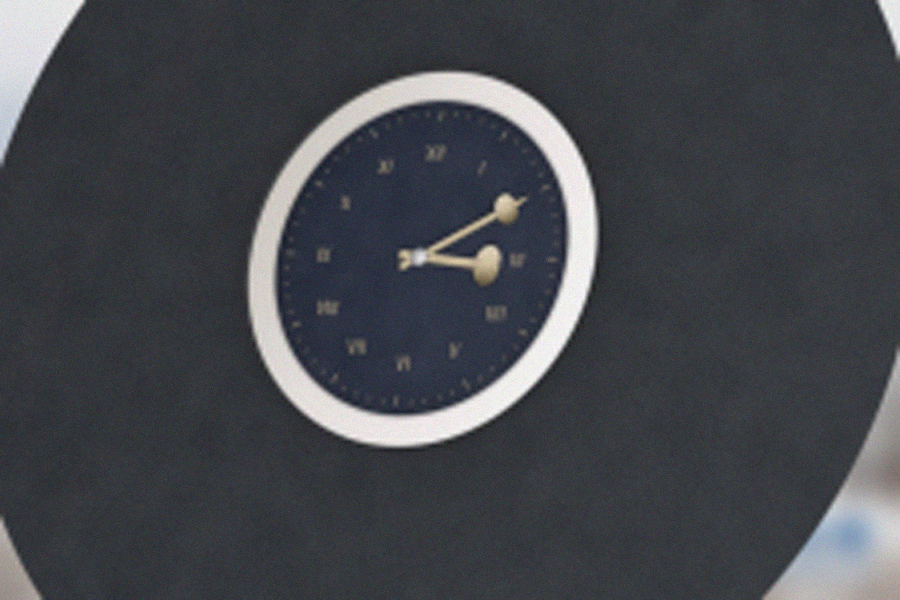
3,10
